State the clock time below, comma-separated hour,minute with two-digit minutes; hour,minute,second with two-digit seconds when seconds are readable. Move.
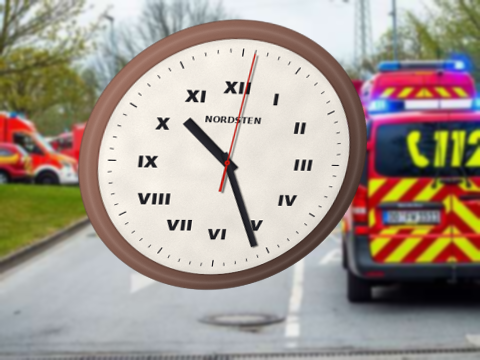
10,26,01
